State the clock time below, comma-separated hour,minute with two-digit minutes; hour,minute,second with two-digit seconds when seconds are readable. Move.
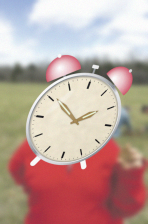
1,51
